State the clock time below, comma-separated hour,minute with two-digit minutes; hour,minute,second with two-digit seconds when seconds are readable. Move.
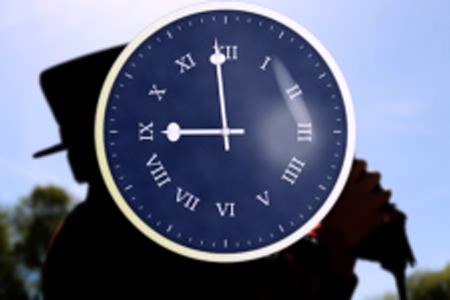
8,59
